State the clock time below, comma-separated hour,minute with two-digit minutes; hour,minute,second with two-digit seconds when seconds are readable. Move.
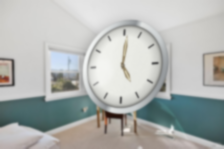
5,01
